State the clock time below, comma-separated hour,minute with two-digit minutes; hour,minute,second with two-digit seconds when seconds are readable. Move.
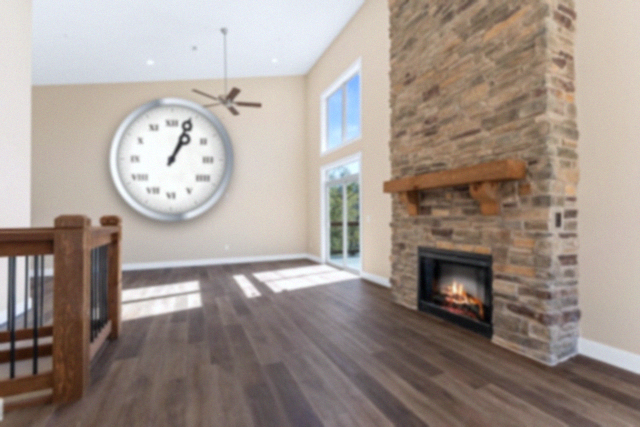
1,04
